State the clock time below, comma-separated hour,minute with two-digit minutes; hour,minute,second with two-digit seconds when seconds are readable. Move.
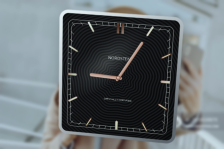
9,05
